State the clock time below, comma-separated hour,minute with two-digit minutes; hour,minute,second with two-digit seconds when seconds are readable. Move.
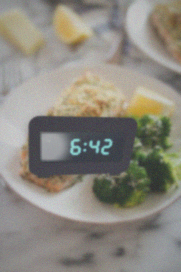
6,42
